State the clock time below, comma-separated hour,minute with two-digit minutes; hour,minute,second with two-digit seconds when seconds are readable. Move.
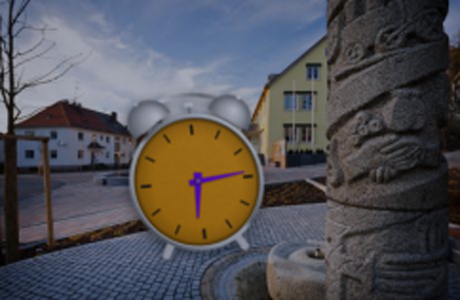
6,14
